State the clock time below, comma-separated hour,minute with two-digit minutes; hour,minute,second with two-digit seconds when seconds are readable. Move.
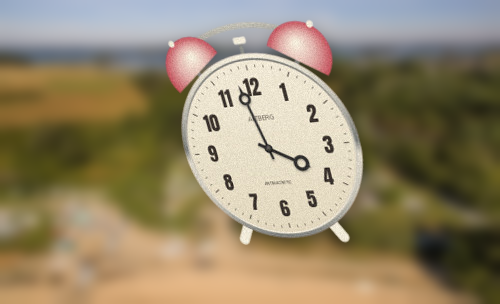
3,58
